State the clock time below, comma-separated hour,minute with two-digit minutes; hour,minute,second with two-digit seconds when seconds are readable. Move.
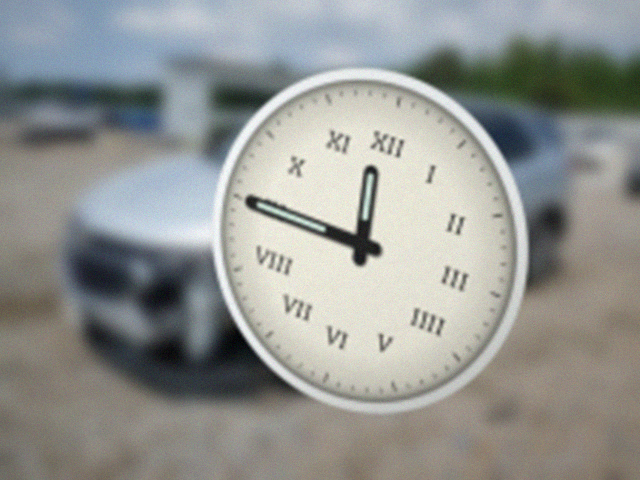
11,45
